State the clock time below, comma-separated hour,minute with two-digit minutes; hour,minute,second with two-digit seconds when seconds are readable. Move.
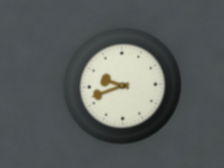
9,42
